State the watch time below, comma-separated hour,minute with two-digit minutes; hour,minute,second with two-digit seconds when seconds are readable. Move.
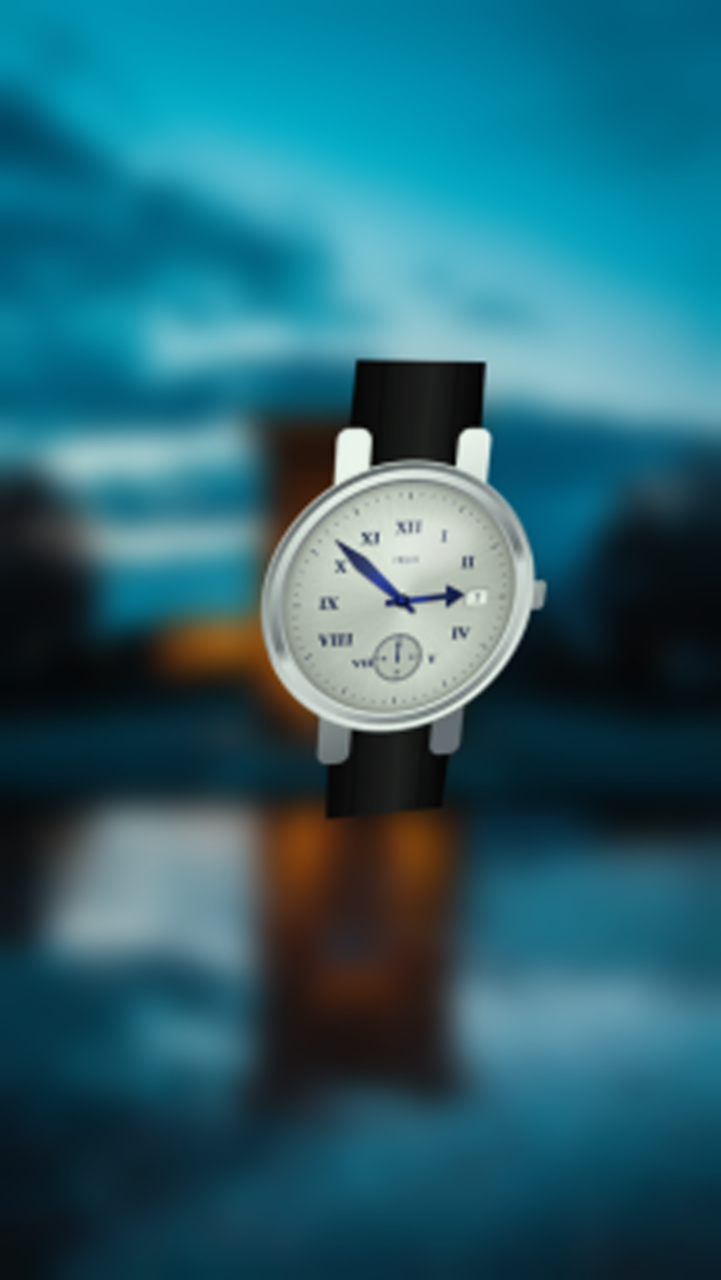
2,52
